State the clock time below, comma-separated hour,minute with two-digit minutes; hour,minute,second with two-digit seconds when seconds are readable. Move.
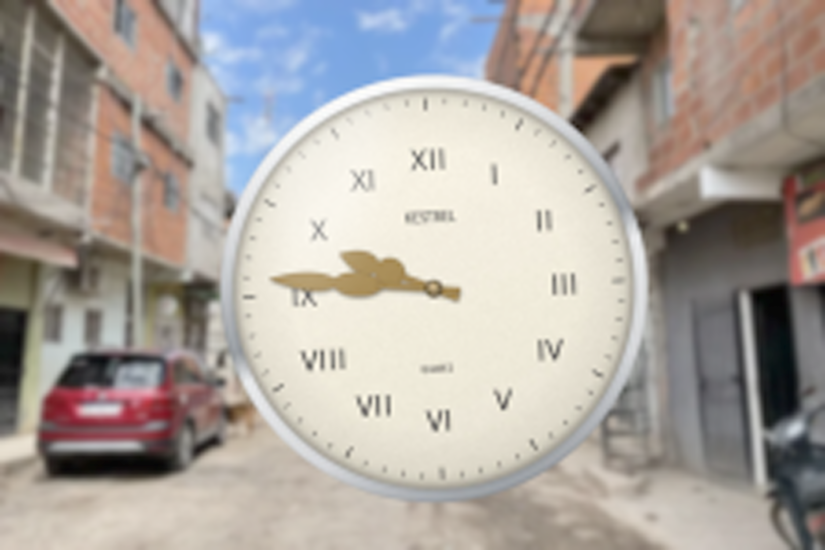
9,46
